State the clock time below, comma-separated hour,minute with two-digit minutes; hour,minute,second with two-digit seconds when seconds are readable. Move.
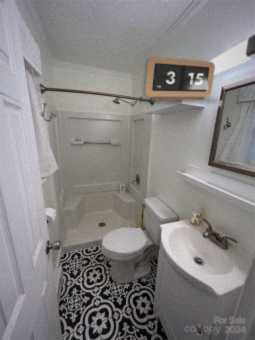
3,15
